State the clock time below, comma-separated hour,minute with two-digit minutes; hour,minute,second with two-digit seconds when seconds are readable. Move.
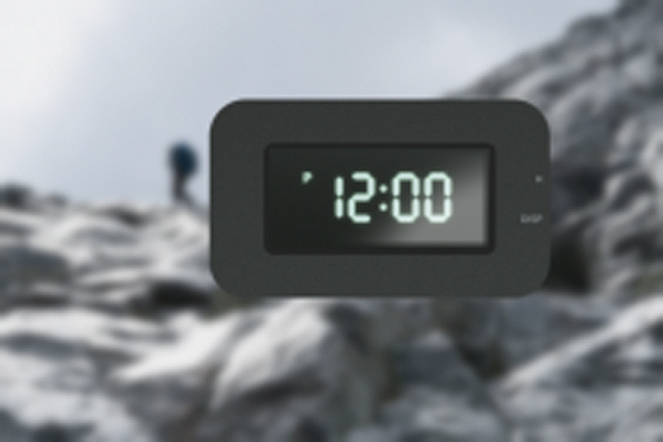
12,00
